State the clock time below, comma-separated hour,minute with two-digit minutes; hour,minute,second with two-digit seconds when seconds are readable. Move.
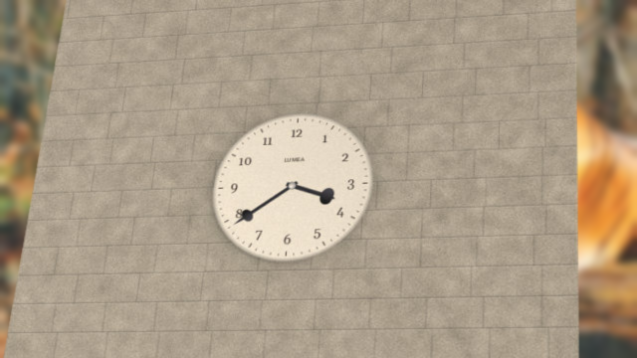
3,39
